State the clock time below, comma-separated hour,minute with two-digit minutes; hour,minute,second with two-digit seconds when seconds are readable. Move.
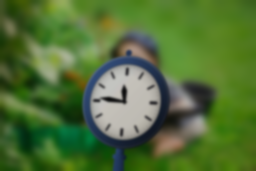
11,46
